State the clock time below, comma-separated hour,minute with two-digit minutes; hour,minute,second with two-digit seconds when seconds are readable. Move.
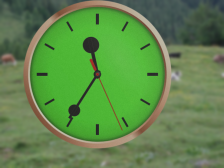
11,35,26
